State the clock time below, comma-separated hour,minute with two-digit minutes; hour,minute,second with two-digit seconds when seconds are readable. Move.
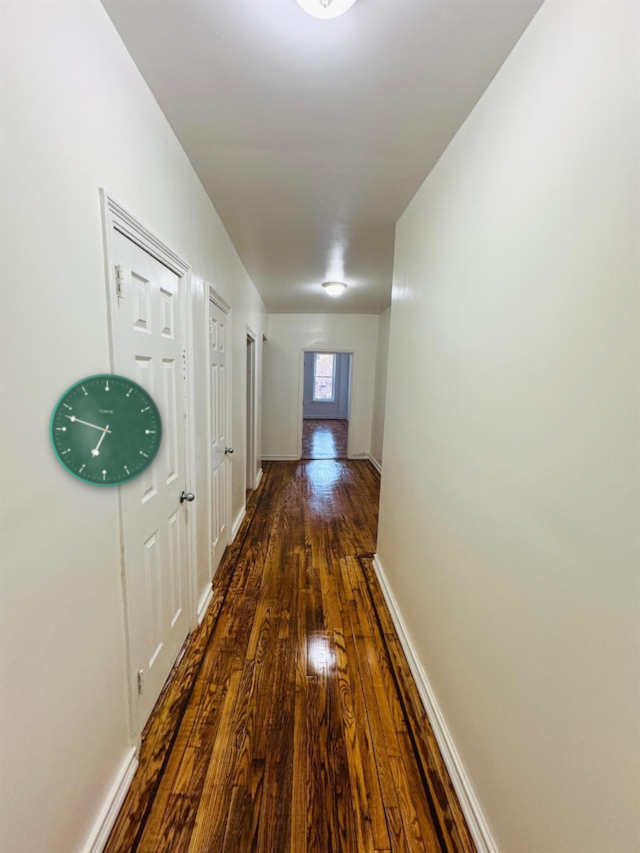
6,48
